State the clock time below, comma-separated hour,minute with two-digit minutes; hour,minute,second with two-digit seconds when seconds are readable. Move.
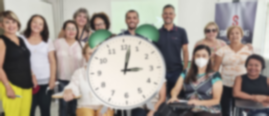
3,02
